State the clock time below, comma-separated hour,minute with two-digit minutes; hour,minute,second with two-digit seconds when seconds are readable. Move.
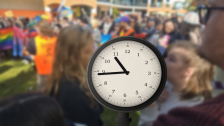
10,44
